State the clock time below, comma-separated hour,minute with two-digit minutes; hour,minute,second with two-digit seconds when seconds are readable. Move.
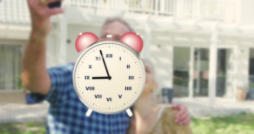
8,57
